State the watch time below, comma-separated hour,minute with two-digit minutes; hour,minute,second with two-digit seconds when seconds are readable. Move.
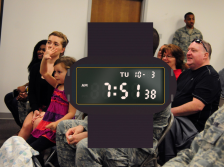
7,51,38
